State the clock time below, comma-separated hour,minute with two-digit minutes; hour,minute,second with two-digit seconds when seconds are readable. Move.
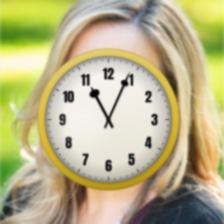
11,04
